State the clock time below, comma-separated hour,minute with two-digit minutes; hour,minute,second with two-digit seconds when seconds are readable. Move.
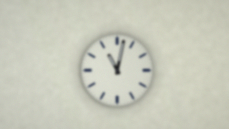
11,02
